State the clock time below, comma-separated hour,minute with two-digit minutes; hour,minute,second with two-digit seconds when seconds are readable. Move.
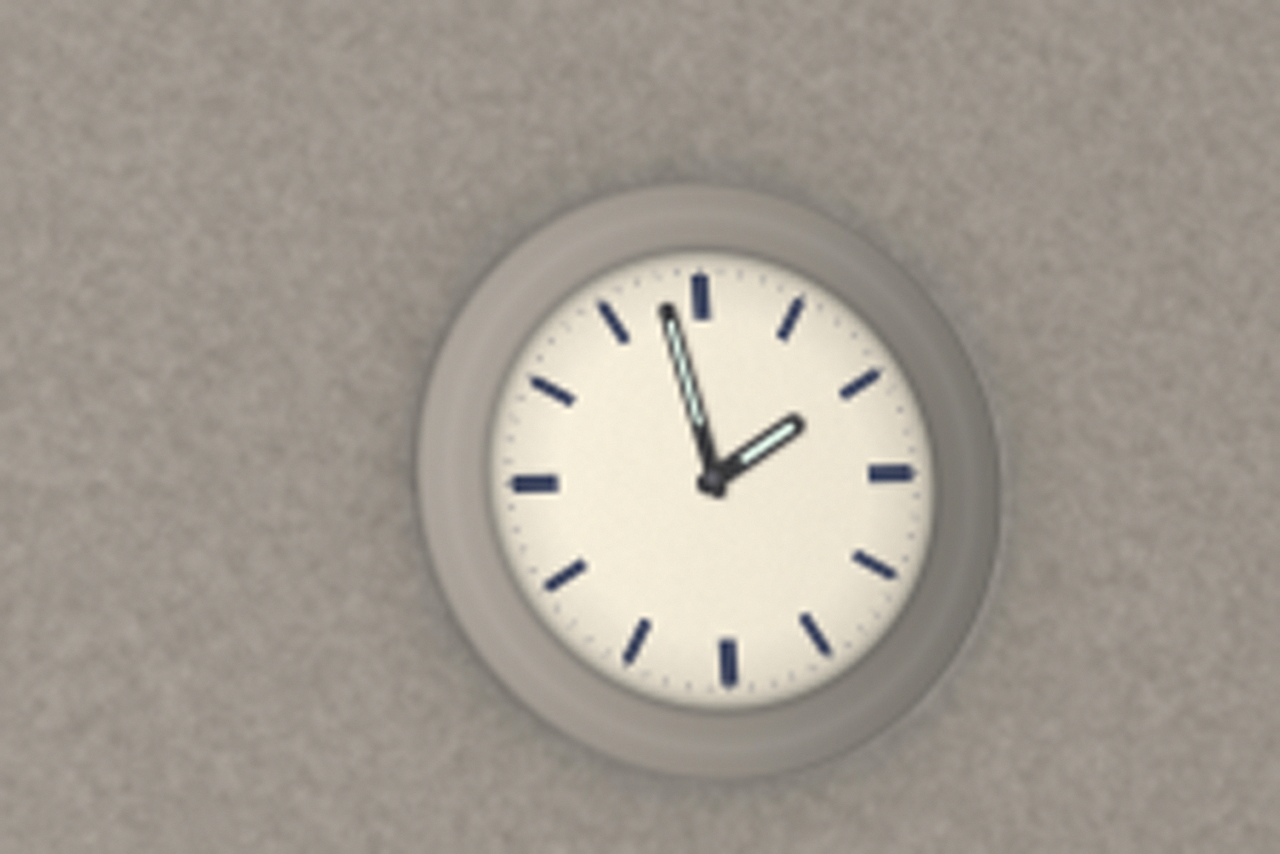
1,58
